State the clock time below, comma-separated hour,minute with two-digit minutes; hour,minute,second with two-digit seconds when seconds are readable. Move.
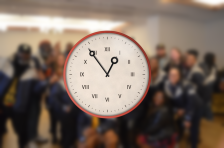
12,54
